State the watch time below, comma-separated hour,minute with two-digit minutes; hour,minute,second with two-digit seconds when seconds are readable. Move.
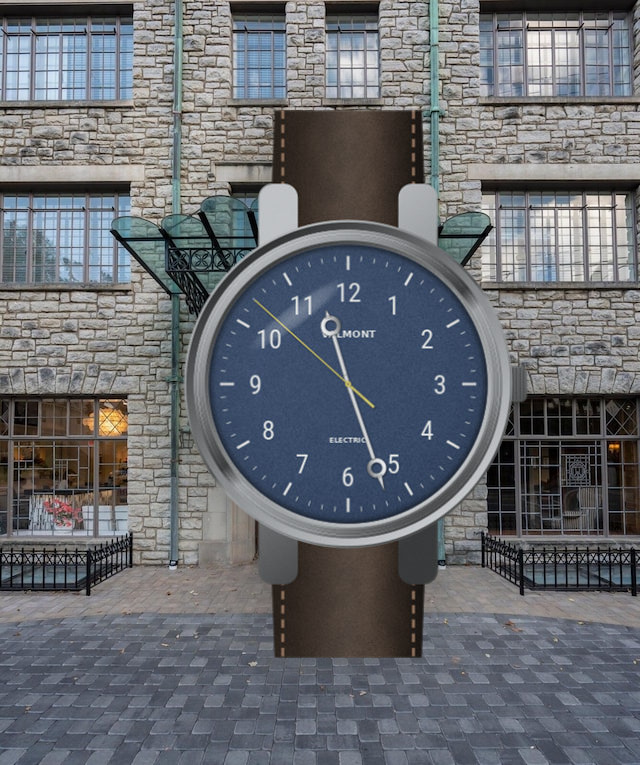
11,26,52
